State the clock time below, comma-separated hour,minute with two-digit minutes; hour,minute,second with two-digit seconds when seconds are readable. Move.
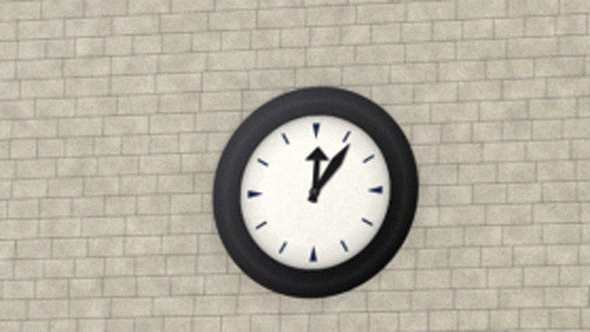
12,06
